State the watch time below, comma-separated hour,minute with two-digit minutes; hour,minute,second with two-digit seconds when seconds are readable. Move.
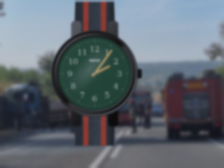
2,06
